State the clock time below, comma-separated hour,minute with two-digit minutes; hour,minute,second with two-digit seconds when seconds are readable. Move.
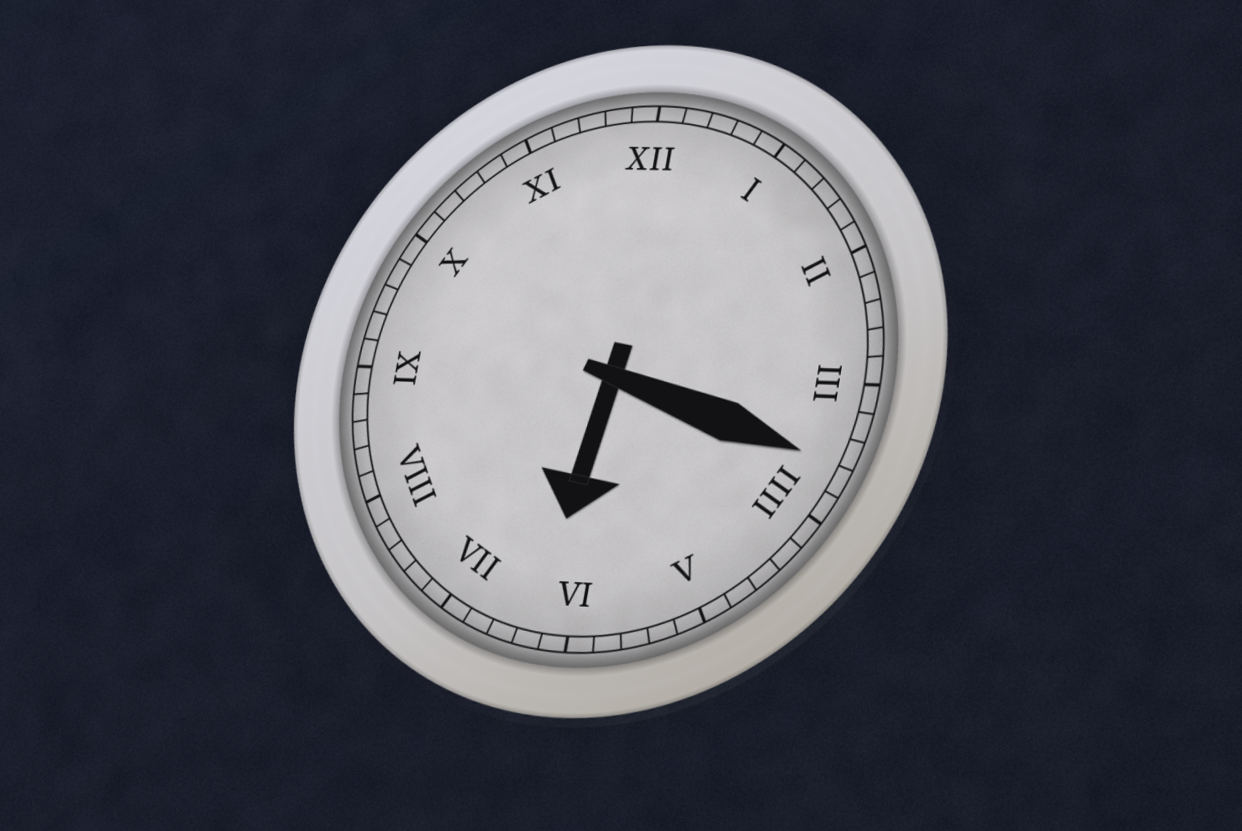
6,18
